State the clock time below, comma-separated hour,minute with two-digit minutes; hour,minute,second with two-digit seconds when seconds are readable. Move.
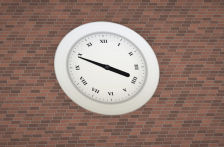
3,49
